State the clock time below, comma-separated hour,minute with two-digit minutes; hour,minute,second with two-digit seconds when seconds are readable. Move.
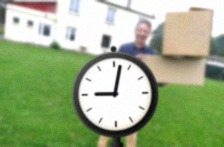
9,02
